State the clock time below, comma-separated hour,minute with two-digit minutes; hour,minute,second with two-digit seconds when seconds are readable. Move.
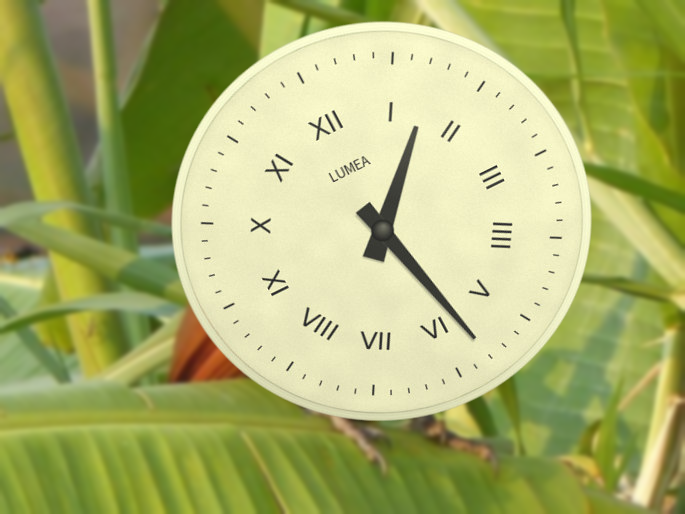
1,28
